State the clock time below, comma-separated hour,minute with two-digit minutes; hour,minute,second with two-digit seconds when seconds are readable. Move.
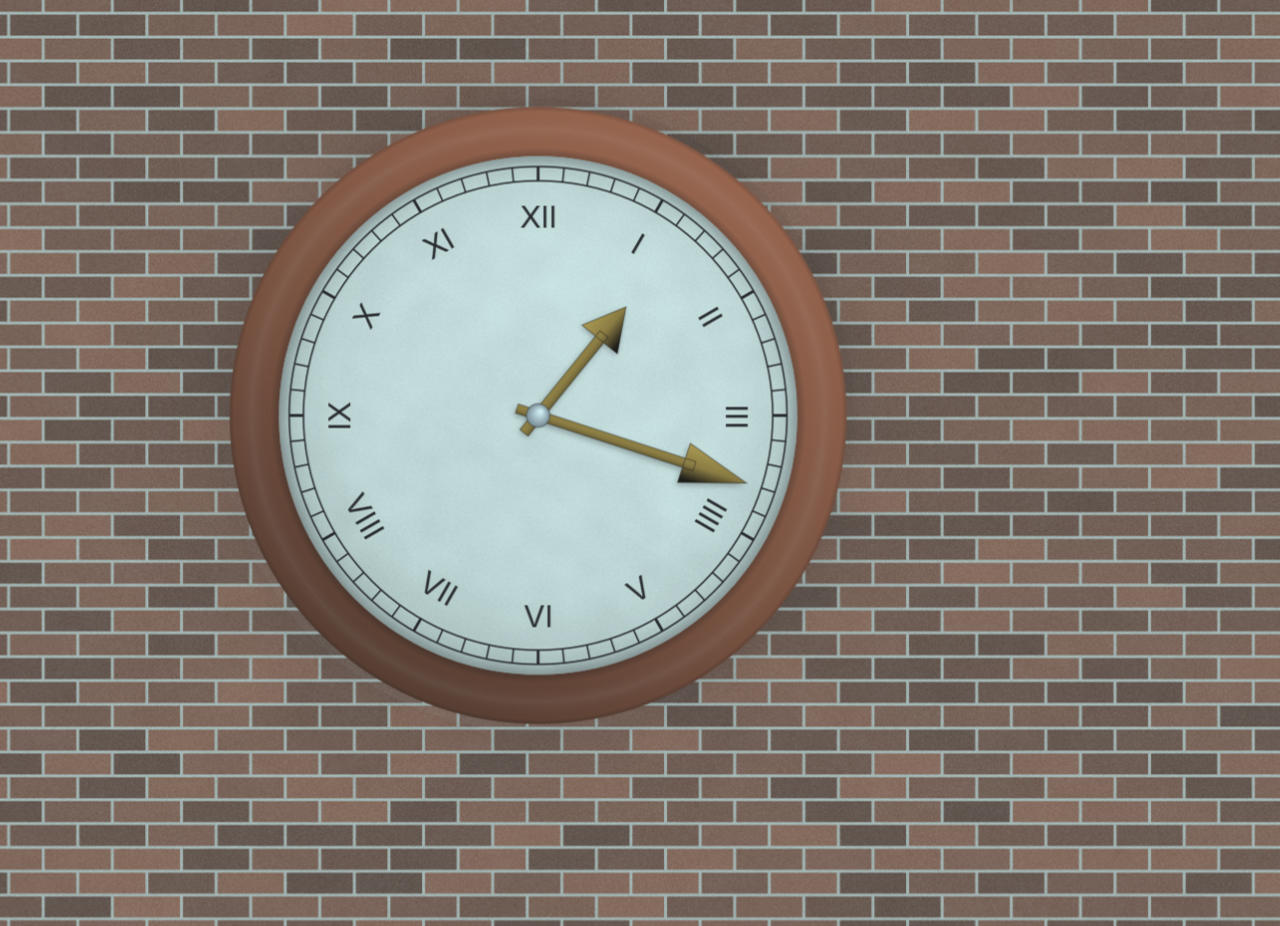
1,18
